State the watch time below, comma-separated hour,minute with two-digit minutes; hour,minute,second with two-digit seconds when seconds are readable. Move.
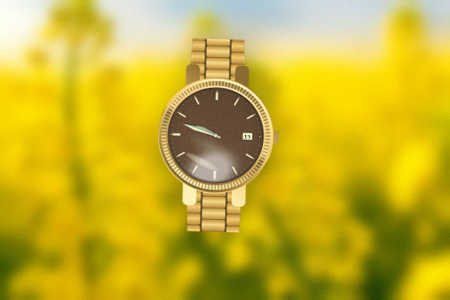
9,48
